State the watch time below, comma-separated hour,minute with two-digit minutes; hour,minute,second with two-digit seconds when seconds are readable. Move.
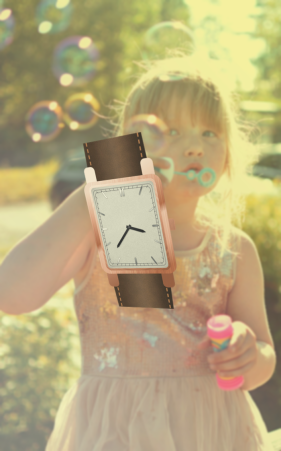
3,37
